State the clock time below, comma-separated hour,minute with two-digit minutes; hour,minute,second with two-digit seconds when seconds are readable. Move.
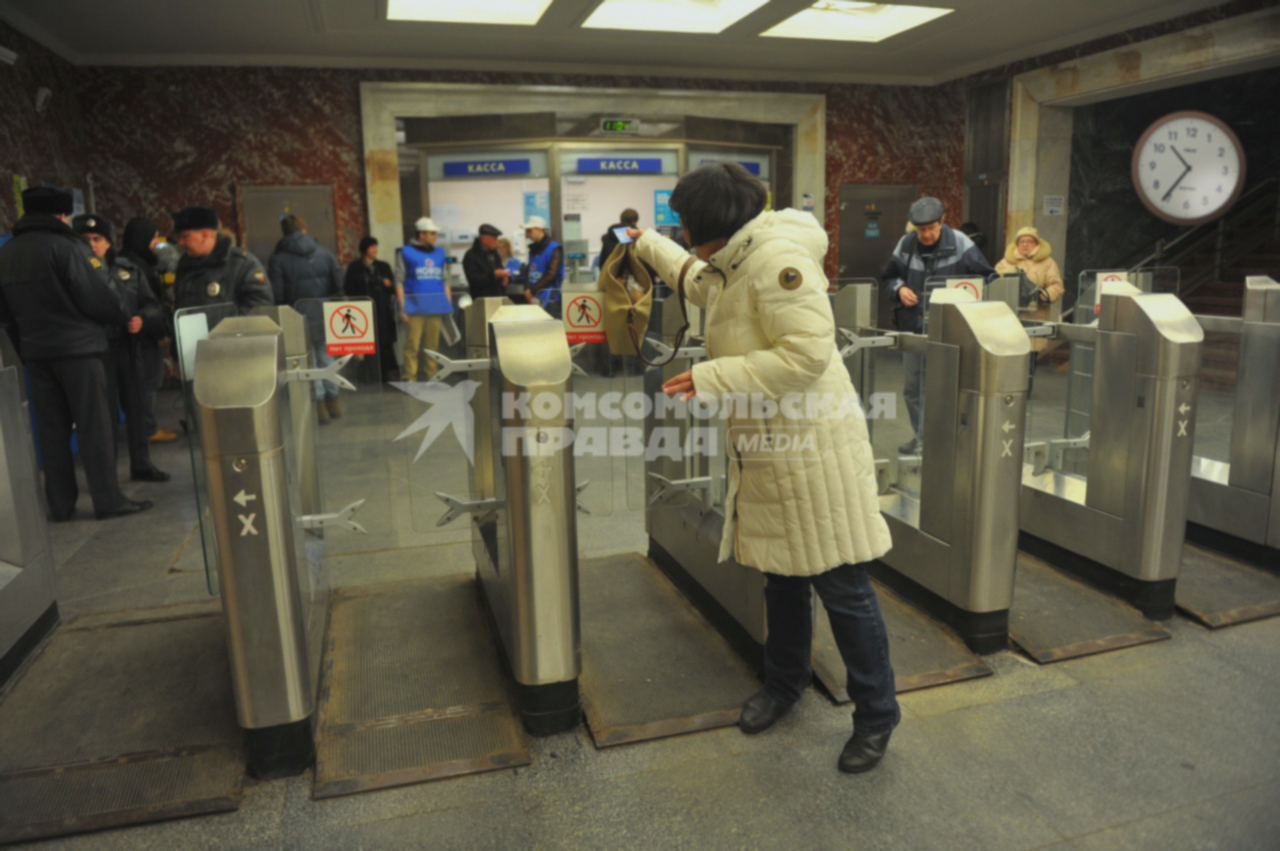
10,36
